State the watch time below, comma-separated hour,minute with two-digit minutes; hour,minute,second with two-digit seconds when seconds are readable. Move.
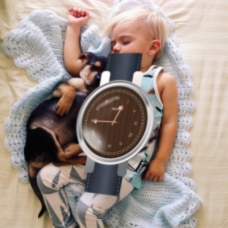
12,45
